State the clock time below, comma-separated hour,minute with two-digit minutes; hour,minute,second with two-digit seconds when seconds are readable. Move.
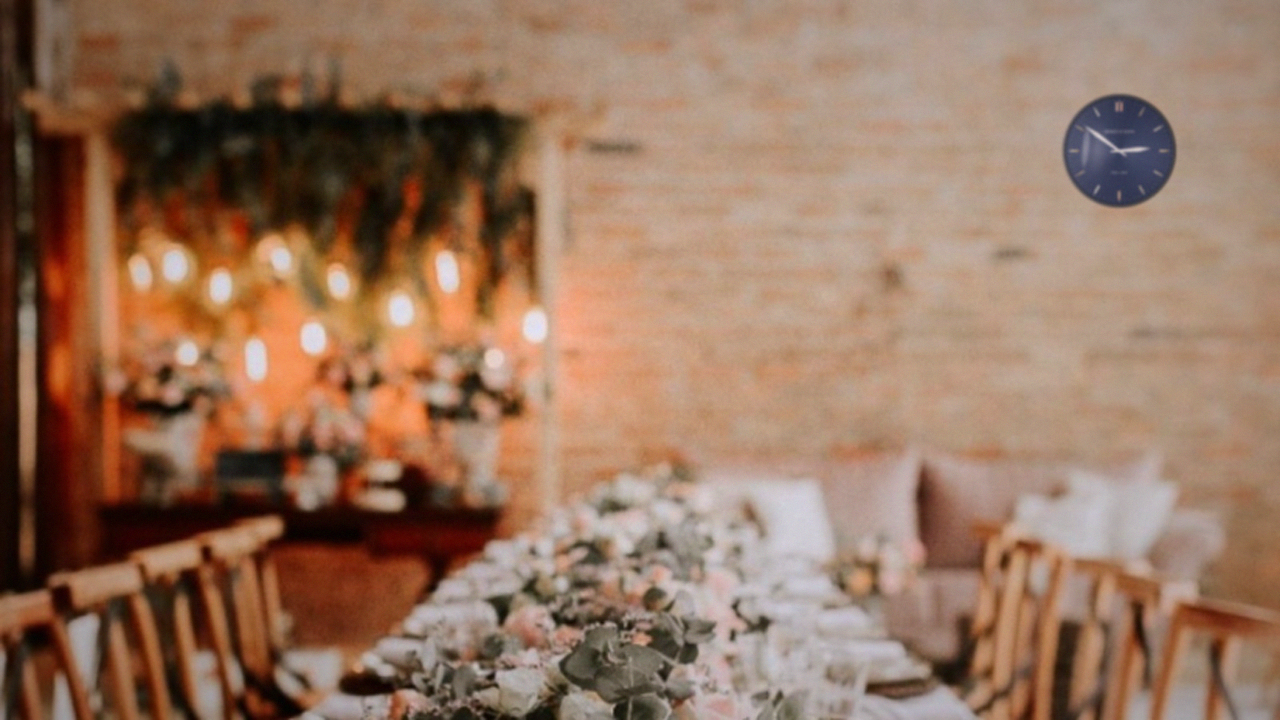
2,51
